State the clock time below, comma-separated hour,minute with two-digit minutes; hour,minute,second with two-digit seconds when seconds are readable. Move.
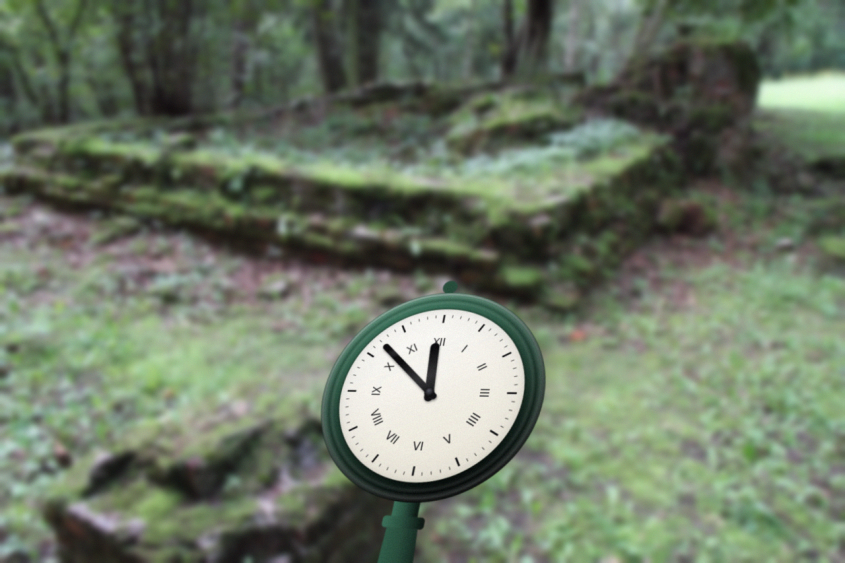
11,52
